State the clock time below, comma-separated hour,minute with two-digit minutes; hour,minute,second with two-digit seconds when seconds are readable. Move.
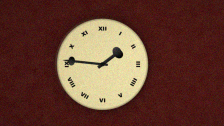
1,46
